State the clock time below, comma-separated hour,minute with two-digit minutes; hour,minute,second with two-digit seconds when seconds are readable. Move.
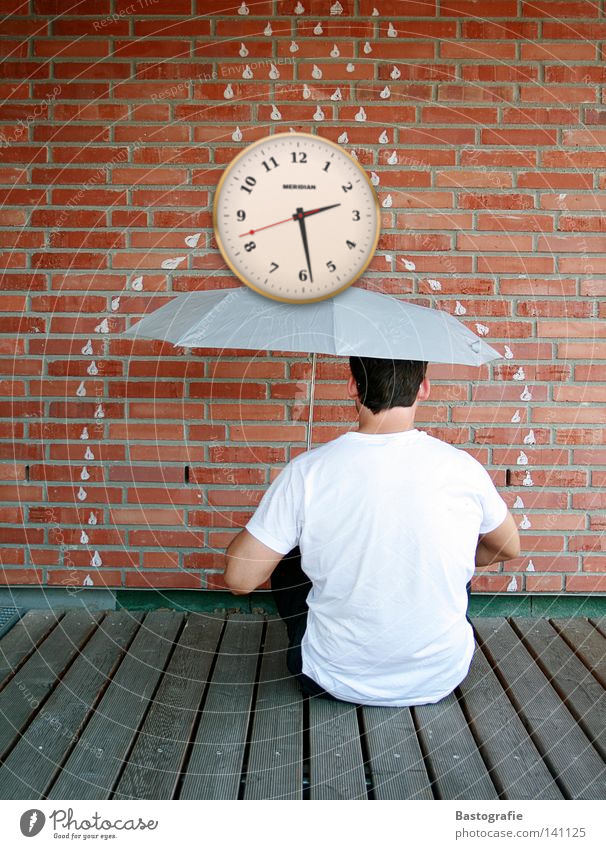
2,28,42
